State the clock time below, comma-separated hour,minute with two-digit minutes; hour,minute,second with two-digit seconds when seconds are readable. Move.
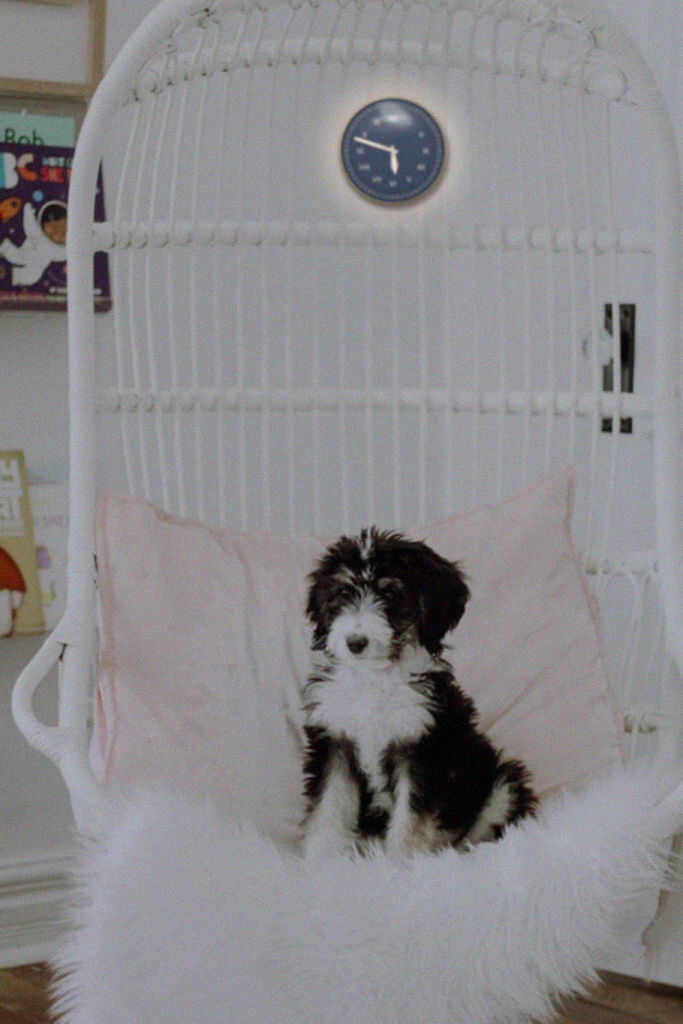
5,48
